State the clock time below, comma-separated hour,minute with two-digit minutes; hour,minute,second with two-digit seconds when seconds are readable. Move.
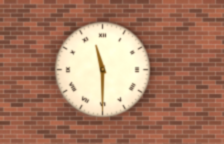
11,30
